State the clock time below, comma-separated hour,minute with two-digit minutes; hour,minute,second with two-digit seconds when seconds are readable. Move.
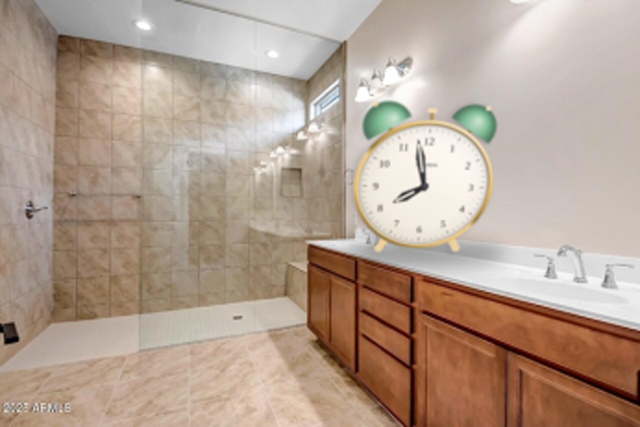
7,58
